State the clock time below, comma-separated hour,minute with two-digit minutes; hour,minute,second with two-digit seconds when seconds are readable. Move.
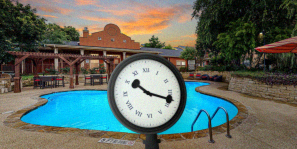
10,18
